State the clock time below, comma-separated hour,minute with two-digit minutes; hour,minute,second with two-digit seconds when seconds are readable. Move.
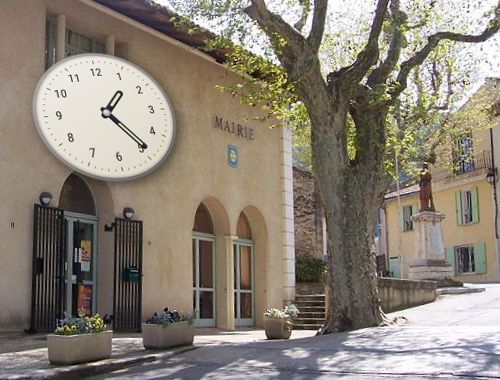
1,24
